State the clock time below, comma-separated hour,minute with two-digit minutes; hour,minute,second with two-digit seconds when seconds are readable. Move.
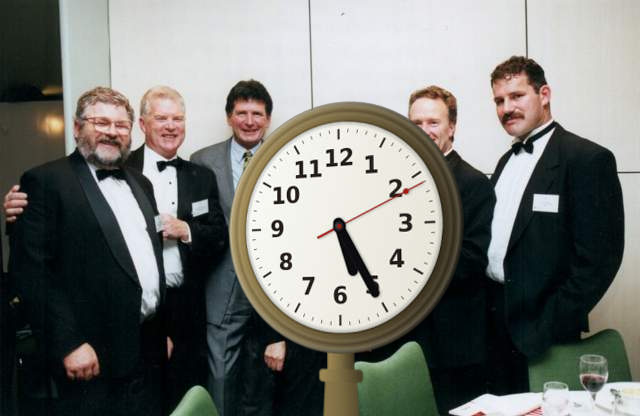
5,25,11
